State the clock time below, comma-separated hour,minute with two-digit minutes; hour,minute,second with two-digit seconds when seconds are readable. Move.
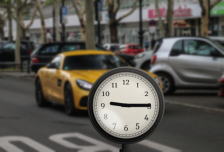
9,15
